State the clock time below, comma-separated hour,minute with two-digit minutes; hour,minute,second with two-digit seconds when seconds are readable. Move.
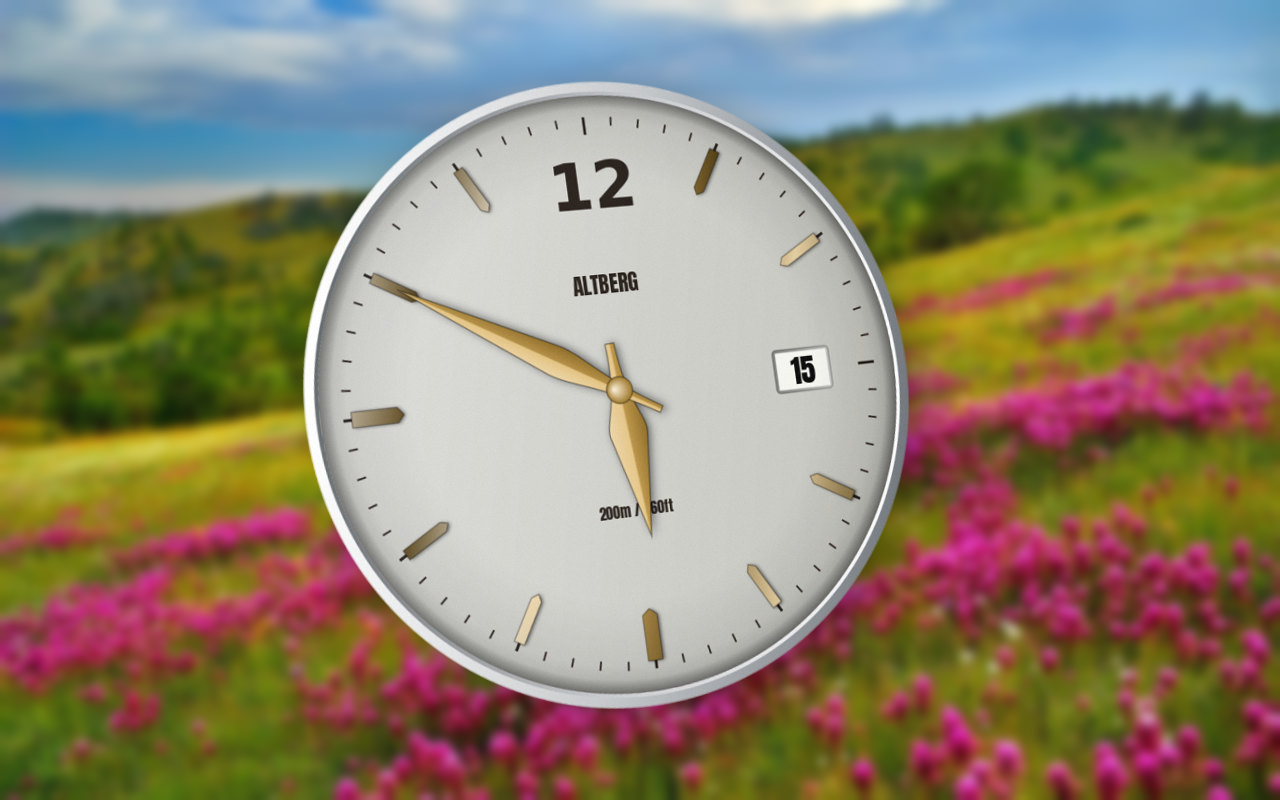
5,50
